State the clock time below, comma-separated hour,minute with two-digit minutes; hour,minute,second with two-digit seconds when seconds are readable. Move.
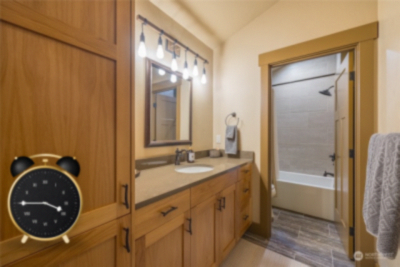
3,45
